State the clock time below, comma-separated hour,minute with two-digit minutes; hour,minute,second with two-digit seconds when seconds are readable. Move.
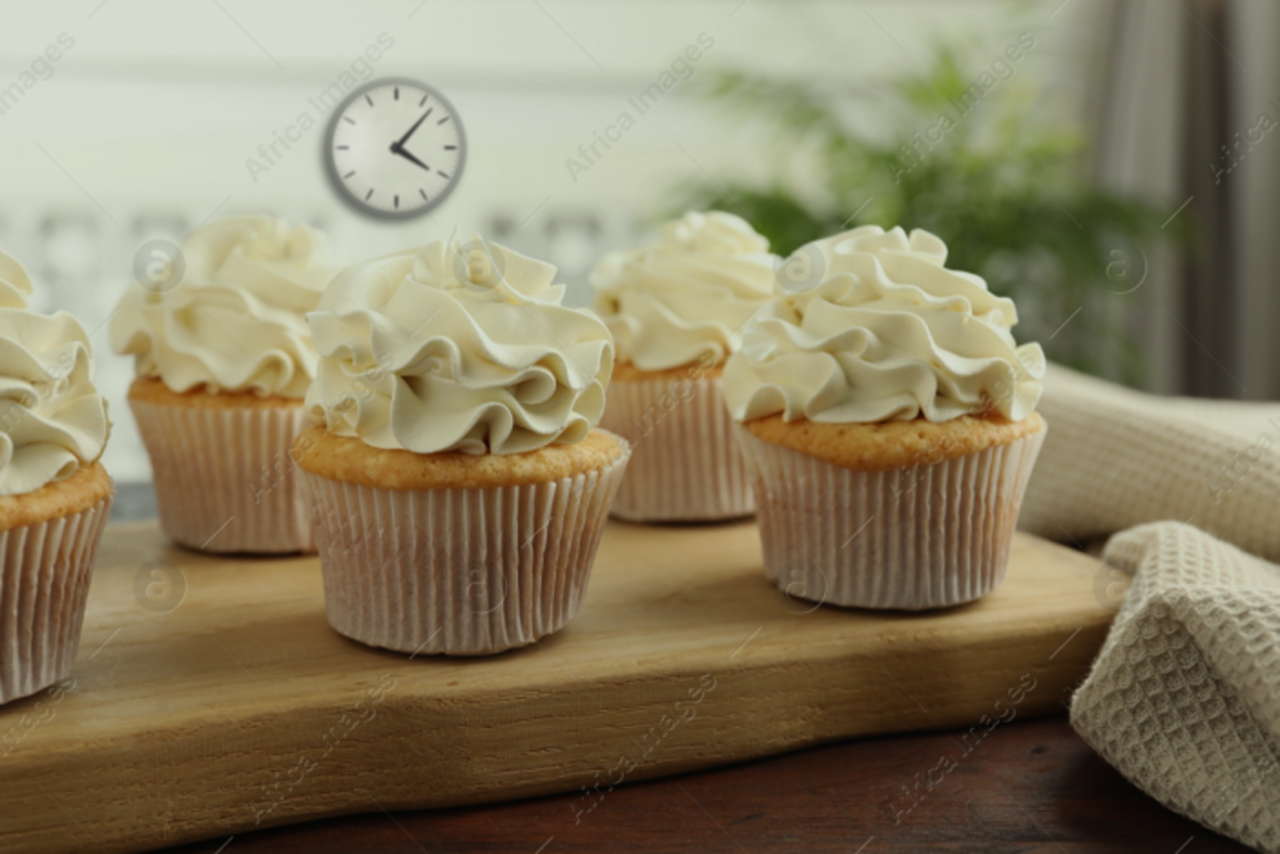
4,07
